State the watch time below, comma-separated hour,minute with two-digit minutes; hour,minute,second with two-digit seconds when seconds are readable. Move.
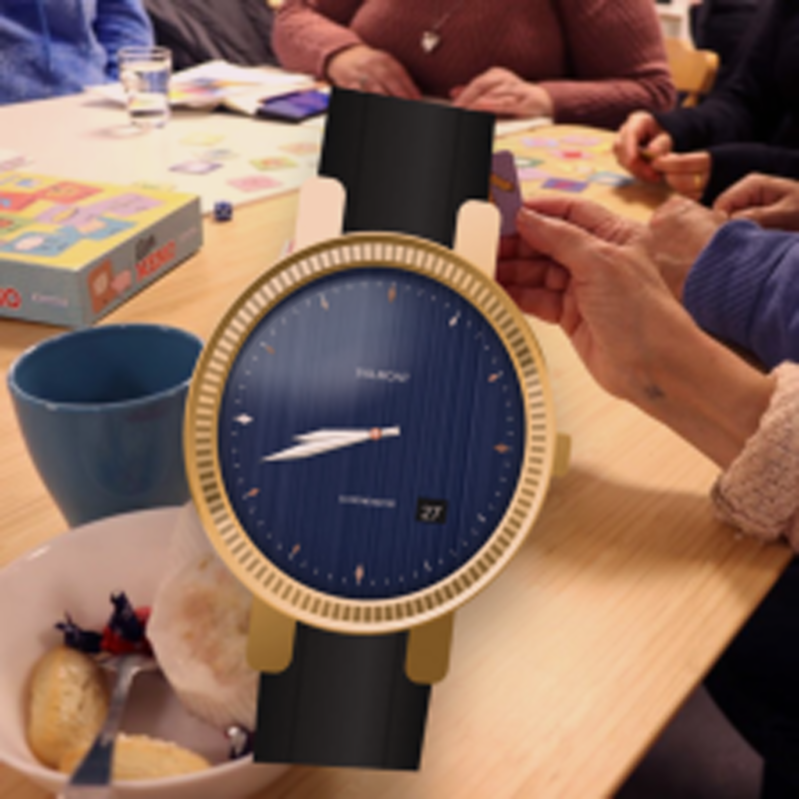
8,42
